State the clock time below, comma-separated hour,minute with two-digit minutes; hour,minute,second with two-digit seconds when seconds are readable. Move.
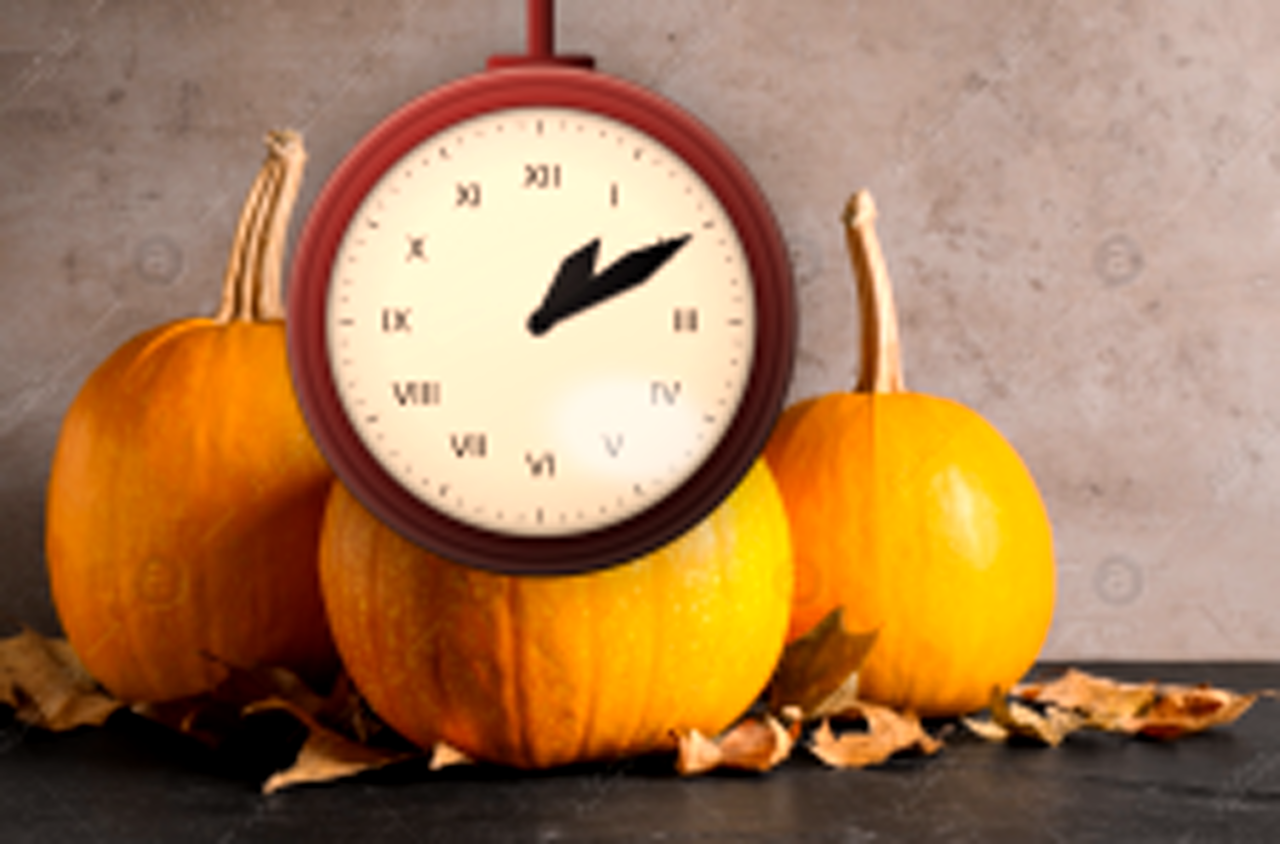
1,10
